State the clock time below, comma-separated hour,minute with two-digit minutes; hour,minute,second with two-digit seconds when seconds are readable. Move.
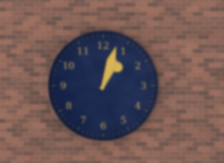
1,03
